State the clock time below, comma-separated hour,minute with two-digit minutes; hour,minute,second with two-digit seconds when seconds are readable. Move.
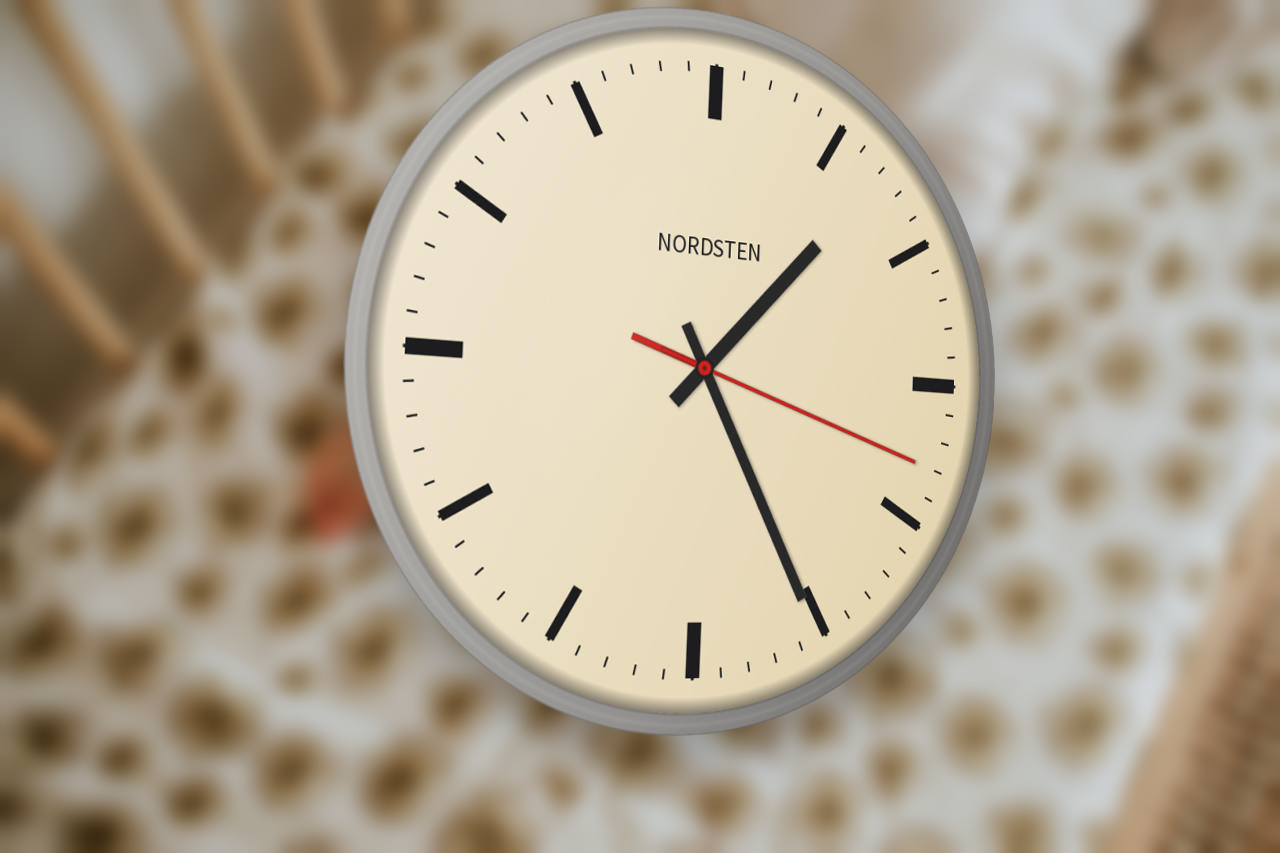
1,25,18
